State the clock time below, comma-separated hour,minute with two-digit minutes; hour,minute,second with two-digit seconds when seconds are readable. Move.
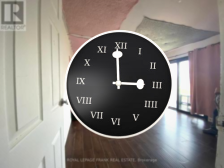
2,59
